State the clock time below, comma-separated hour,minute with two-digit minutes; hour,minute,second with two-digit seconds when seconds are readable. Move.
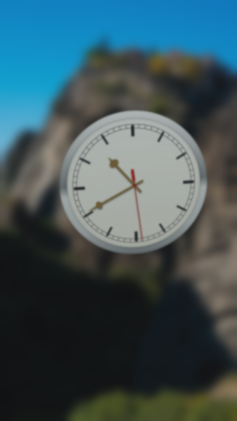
10,40,29
